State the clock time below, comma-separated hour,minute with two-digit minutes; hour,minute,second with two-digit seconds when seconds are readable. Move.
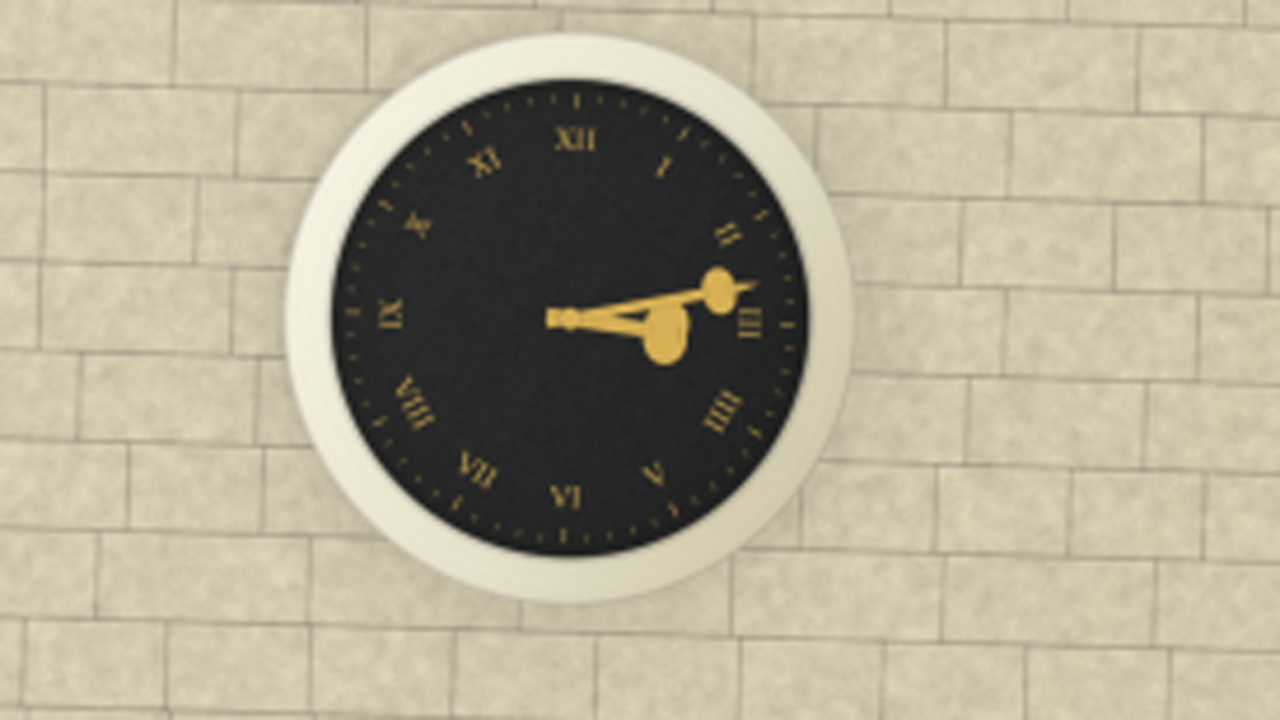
3,13
